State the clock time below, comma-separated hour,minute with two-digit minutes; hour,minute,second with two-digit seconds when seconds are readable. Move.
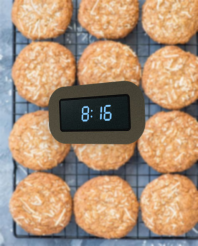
8,16
